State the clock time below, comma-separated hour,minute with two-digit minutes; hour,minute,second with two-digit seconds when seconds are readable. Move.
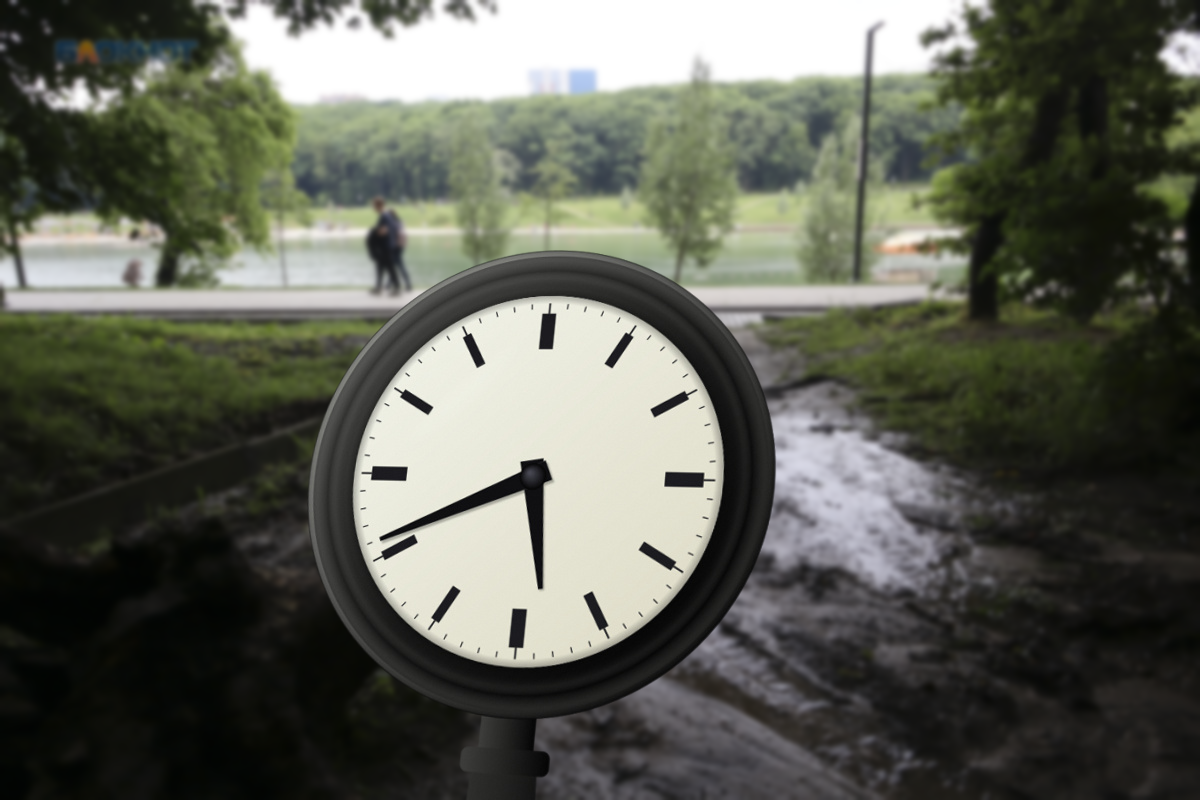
5,41
